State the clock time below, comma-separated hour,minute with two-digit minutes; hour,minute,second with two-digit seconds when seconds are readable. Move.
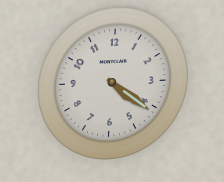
4,21
